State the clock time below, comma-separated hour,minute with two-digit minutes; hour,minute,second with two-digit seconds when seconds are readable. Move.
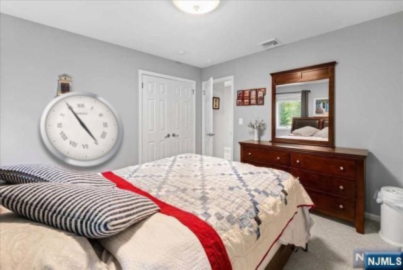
4,55
